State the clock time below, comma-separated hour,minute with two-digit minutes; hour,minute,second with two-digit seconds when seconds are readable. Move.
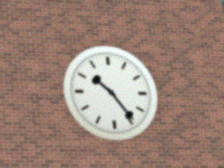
10,24
